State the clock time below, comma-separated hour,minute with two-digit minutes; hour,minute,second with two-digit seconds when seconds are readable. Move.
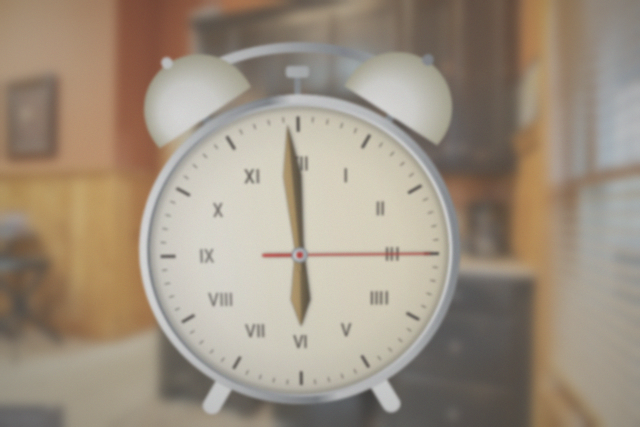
5,59,15
